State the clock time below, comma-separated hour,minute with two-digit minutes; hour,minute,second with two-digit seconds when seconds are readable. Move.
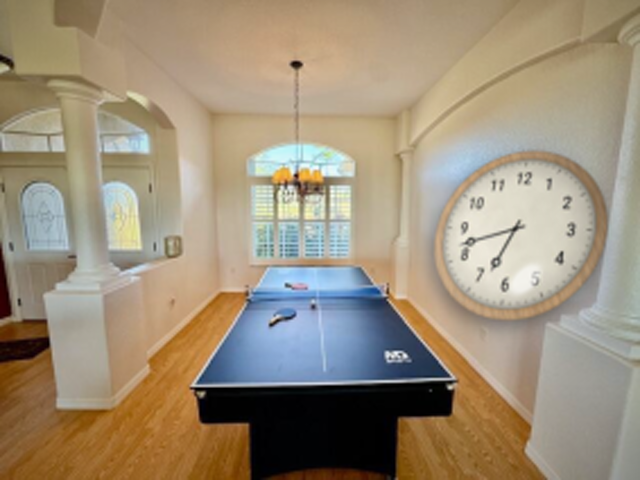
6,42
